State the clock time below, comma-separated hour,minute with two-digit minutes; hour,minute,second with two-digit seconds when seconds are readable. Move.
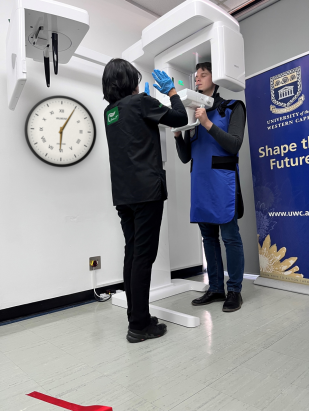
6,05
